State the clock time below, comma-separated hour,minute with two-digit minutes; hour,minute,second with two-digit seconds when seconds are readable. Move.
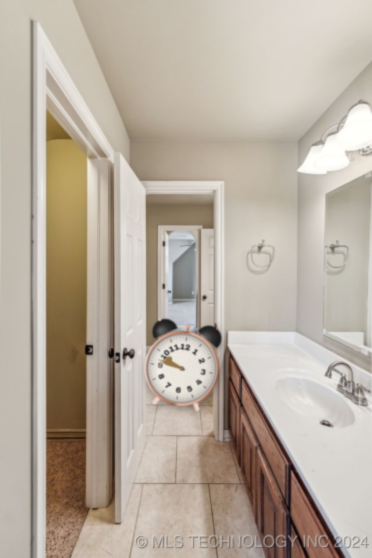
9,47
